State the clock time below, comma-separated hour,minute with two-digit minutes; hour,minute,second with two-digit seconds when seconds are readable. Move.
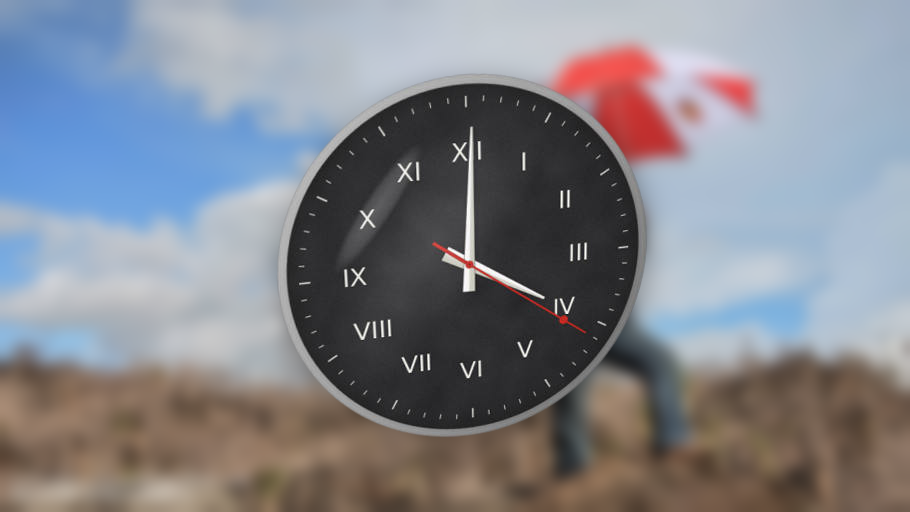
4,00,21
